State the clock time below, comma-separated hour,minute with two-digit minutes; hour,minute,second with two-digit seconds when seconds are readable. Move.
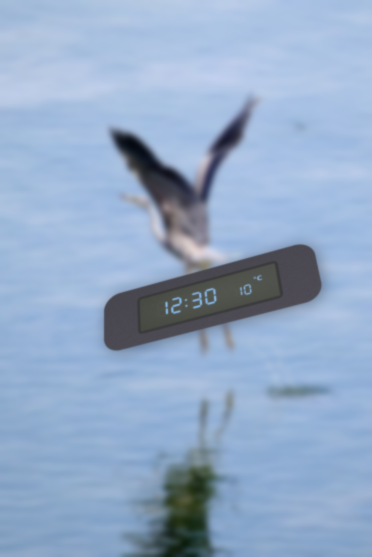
12,30
